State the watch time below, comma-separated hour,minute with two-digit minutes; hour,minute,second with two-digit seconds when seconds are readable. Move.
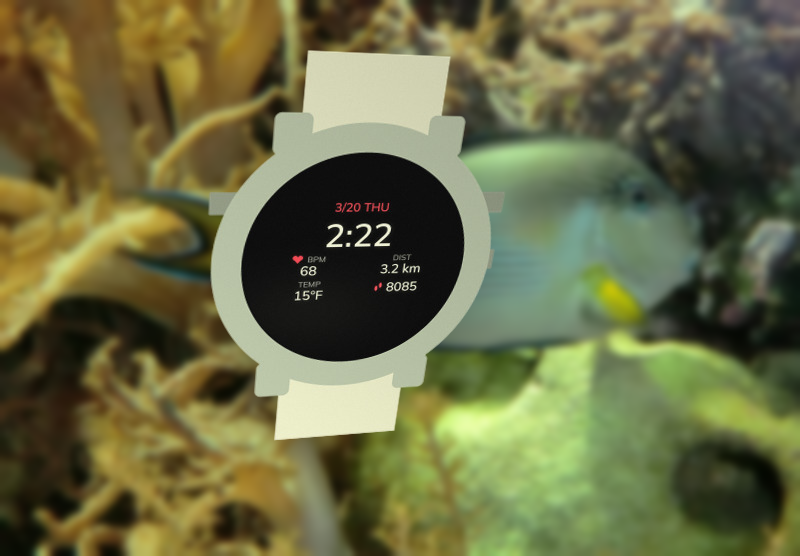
2,22
